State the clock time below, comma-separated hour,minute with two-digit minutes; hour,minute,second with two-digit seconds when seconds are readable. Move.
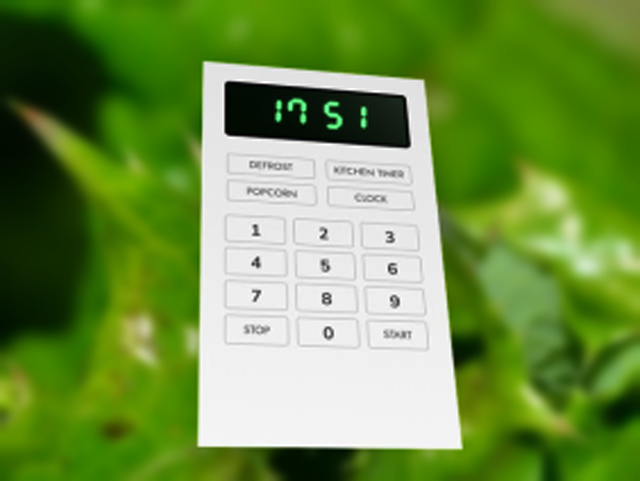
17,51
